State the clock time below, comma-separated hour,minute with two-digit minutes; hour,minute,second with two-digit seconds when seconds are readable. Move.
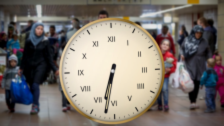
6,32
